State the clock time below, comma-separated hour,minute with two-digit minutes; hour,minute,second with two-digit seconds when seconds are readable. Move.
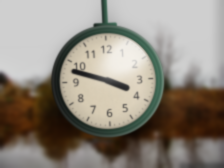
3,48
